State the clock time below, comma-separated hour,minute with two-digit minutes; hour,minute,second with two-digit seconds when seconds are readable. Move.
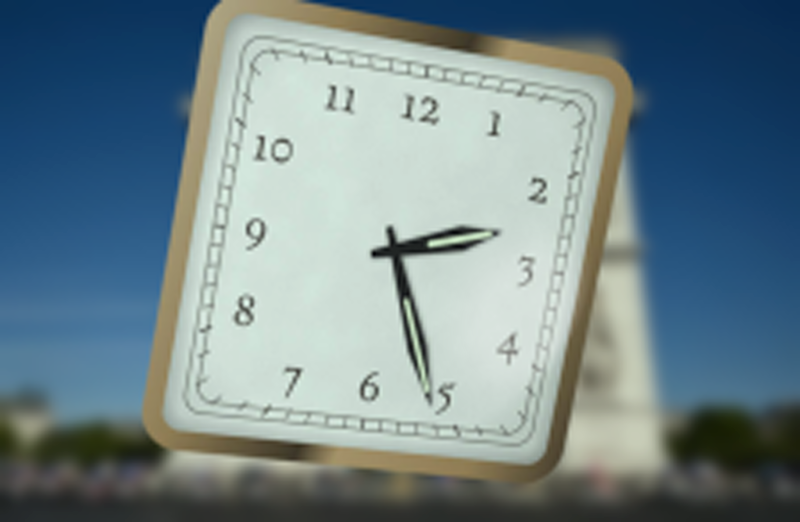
2,26
